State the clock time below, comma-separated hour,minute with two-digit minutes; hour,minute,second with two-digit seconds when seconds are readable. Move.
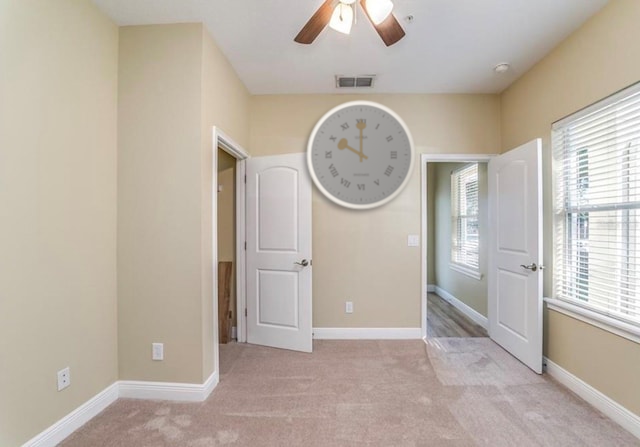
10,00
